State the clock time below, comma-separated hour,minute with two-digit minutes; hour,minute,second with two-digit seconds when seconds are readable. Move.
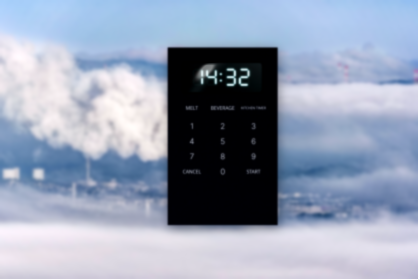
14,32
